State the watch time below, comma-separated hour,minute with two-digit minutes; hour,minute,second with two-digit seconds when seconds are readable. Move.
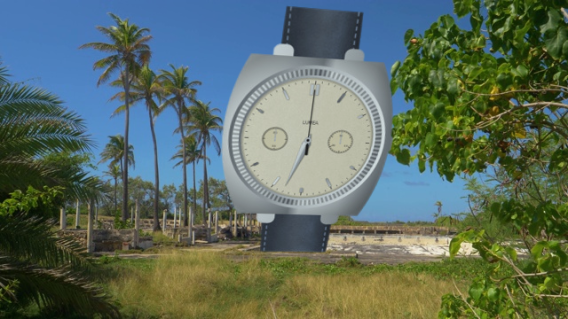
6,33
